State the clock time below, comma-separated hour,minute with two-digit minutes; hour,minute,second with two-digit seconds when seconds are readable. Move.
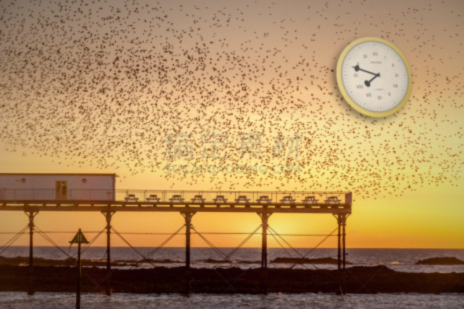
7,48
